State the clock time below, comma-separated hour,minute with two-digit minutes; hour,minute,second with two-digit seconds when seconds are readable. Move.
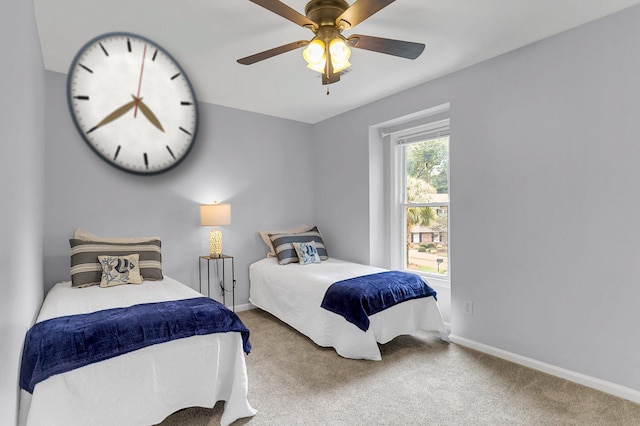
4,40,03
